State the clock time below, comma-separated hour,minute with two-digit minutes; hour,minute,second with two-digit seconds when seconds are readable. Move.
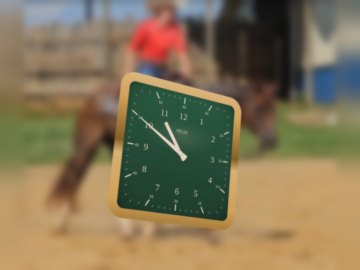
10,50
